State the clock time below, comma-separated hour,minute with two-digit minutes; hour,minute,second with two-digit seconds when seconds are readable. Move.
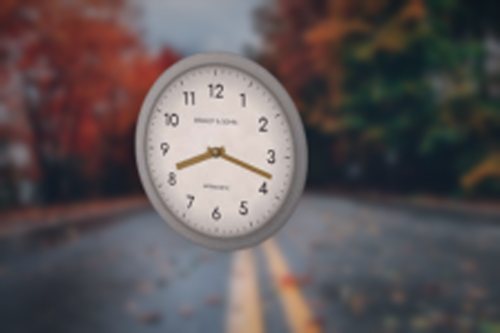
8,18
